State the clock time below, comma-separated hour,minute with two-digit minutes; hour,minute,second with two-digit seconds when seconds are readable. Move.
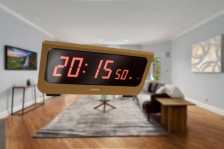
20,15,50
